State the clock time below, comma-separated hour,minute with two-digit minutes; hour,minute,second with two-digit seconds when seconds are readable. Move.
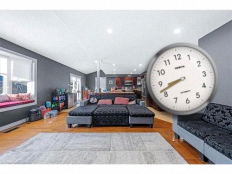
8,42
